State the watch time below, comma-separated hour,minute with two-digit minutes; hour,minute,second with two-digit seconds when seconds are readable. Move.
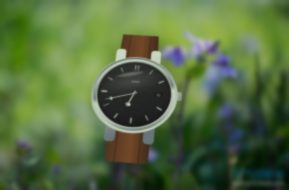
6,42
